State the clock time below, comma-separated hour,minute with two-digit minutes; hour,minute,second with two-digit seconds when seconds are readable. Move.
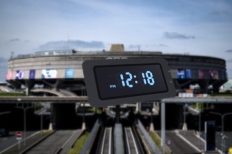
12,18
